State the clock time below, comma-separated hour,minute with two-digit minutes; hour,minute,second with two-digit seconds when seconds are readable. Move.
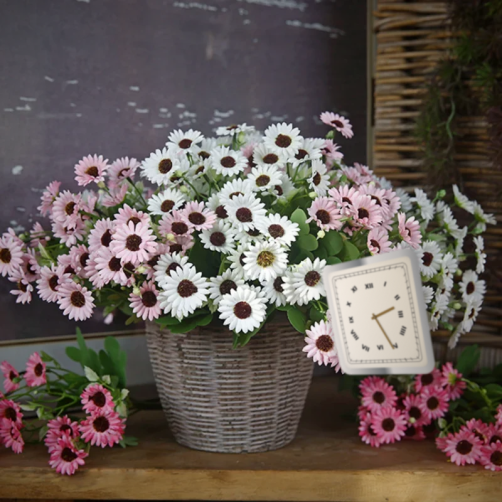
2,26
